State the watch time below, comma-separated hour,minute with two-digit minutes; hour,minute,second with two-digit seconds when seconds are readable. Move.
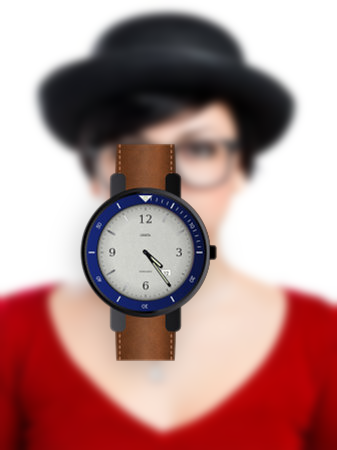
4,24
